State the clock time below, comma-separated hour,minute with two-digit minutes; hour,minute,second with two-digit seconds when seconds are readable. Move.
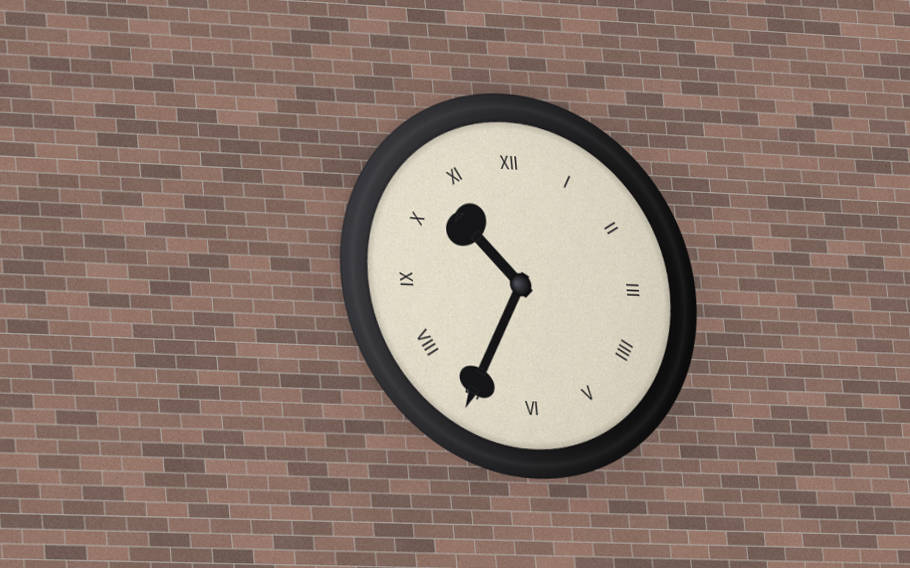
10,35
